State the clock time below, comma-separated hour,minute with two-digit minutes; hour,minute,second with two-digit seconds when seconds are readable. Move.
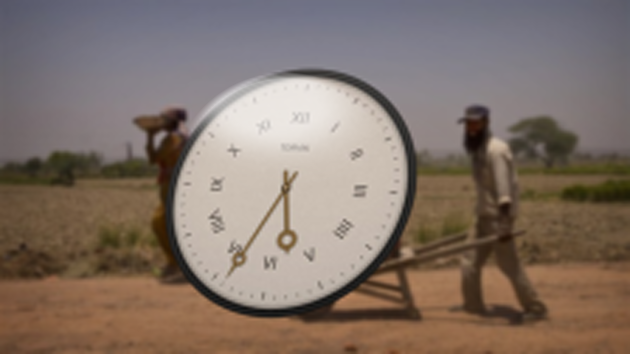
5,34
